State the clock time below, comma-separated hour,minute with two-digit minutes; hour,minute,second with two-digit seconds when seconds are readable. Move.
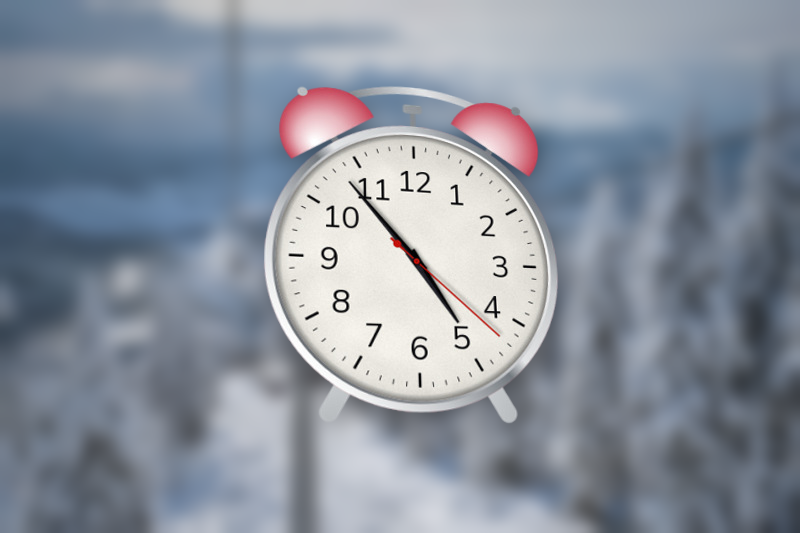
4,53,22
